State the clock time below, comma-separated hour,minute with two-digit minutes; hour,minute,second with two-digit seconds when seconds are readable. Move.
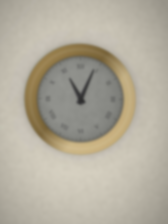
11,04
